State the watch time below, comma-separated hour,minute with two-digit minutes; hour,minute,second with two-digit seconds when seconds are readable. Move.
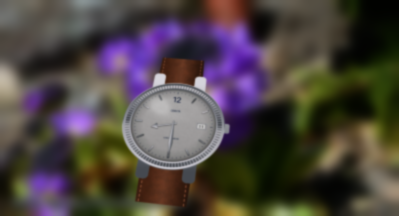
8,30
